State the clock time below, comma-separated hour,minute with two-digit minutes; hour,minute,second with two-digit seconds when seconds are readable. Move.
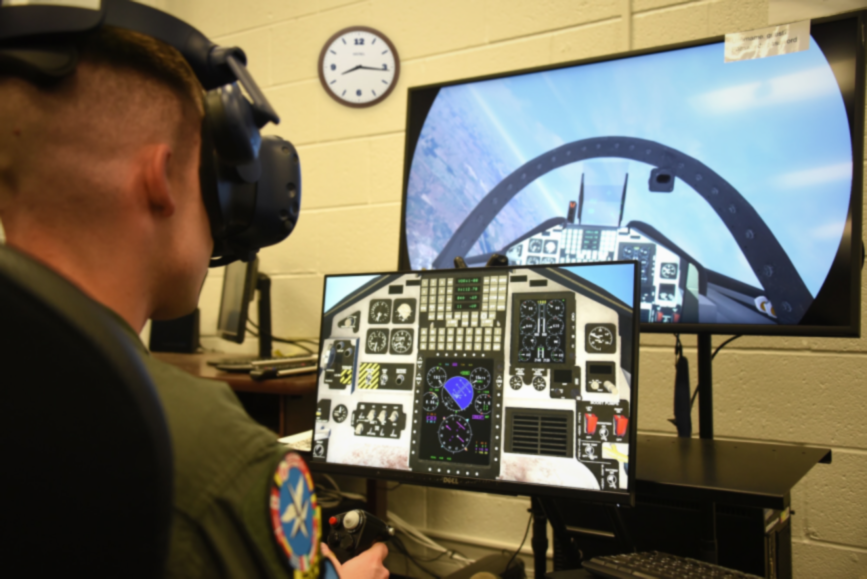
8,16
